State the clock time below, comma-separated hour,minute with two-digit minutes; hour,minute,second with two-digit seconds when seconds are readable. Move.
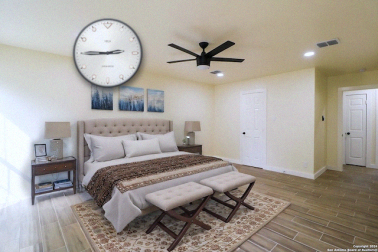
2,45
